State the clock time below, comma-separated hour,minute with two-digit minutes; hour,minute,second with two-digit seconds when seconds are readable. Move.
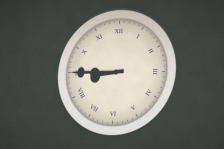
8,45
